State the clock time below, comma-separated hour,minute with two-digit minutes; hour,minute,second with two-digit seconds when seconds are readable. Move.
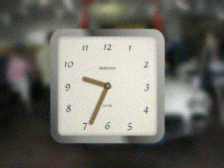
9,34
